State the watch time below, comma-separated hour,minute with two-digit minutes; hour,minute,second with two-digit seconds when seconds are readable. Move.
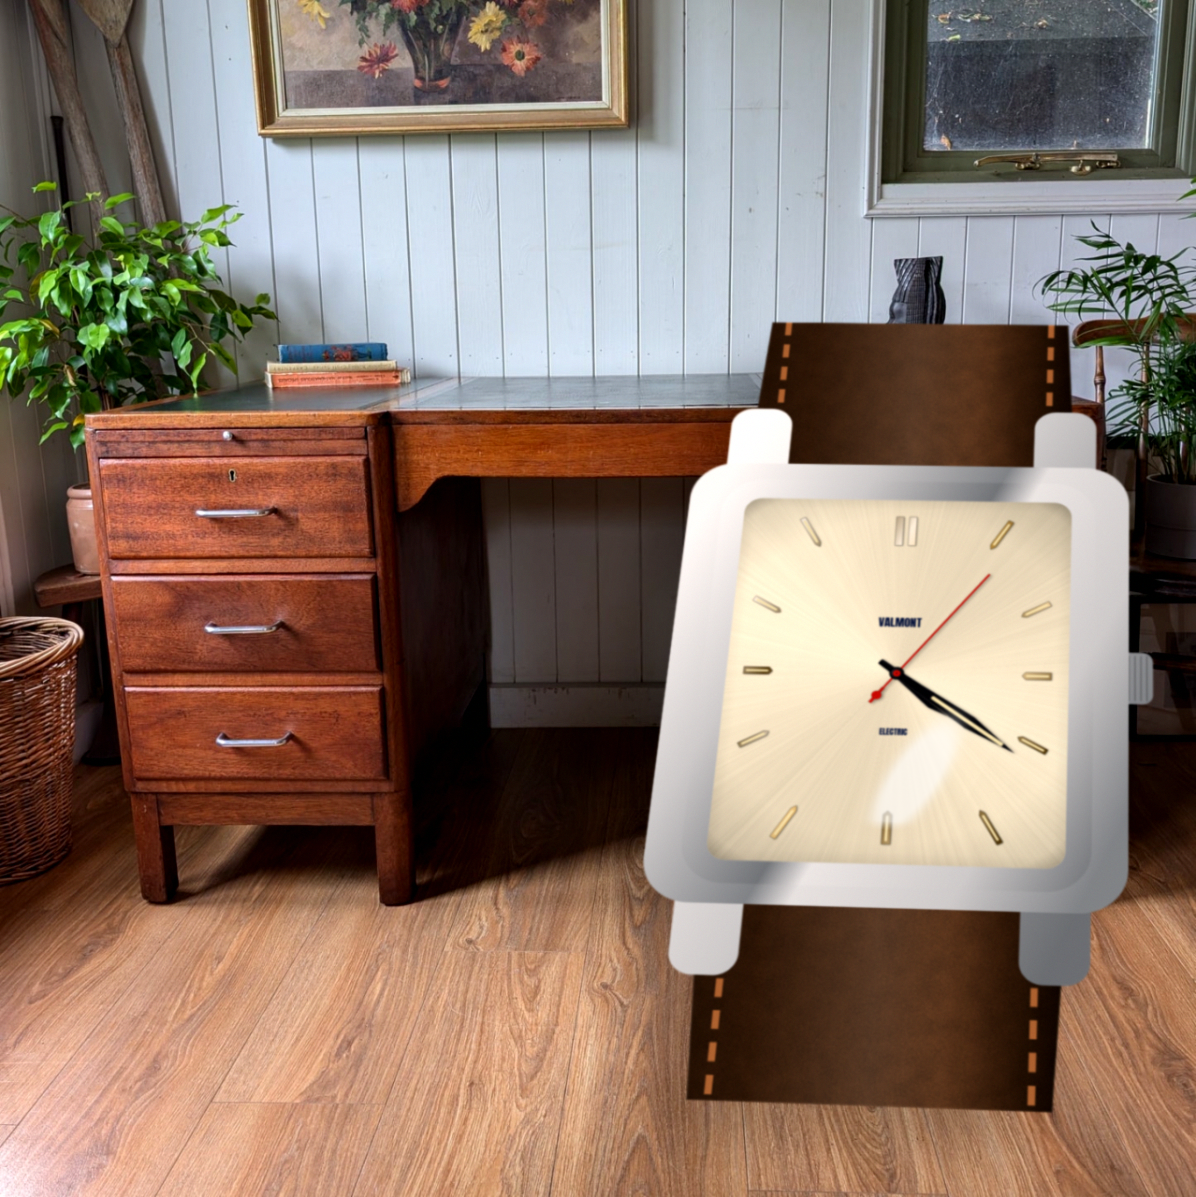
4,21,06
